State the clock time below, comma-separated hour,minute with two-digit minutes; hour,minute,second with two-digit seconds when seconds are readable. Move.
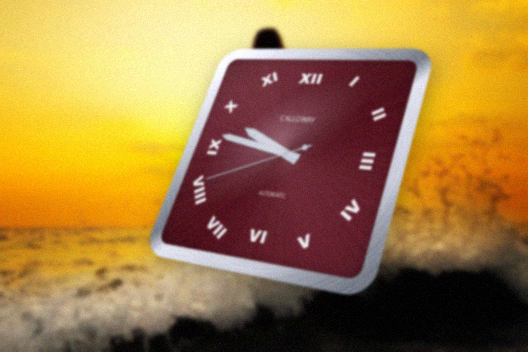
9,46,41
